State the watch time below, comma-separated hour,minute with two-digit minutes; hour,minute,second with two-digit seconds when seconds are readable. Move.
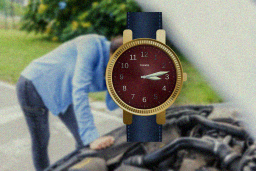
3,13
